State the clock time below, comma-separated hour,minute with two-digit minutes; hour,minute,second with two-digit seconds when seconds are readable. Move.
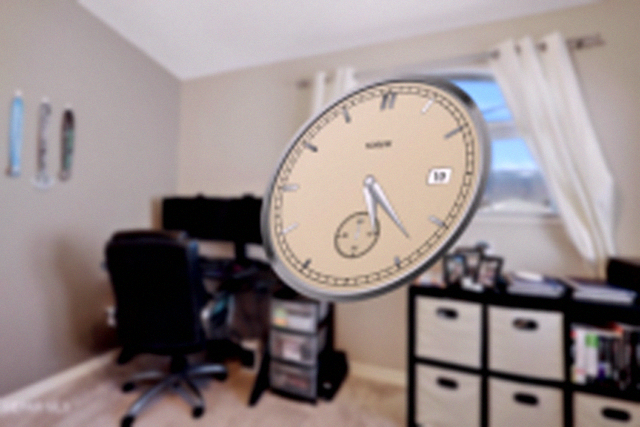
5,23
